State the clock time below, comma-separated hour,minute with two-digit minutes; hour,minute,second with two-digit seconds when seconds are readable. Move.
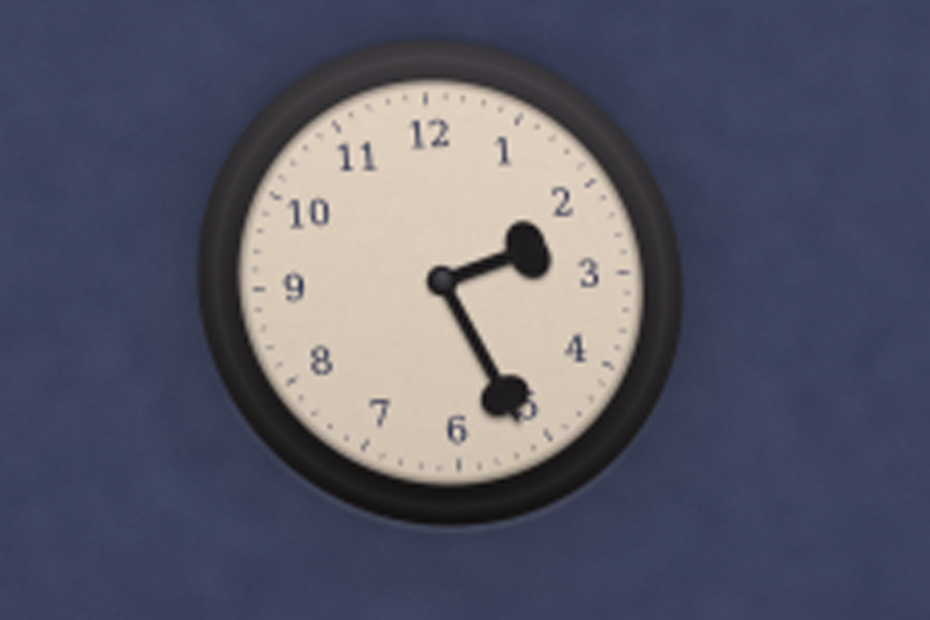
2,26
